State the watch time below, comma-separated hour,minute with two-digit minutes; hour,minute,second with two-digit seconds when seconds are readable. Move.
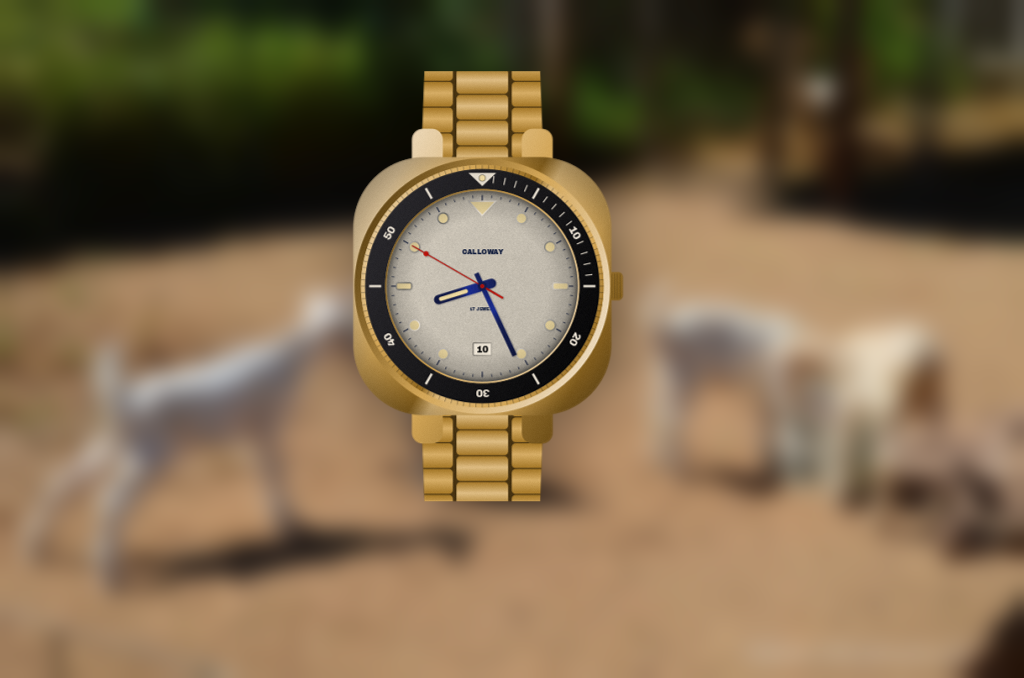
8,25,50
